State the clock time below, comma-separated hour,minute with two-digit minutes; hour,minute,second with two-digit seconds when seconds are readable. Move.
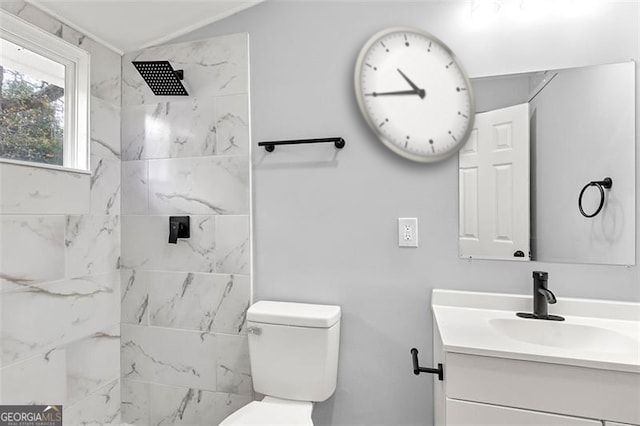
10,45
